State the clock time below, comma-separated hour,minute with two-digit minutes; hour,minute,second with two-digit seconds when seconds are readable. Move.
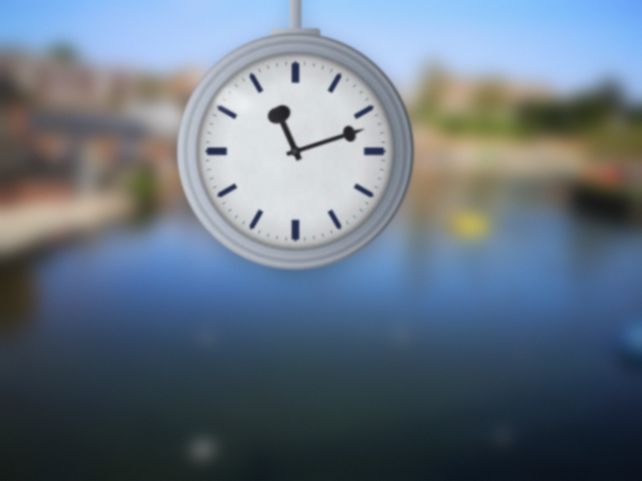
11,12
